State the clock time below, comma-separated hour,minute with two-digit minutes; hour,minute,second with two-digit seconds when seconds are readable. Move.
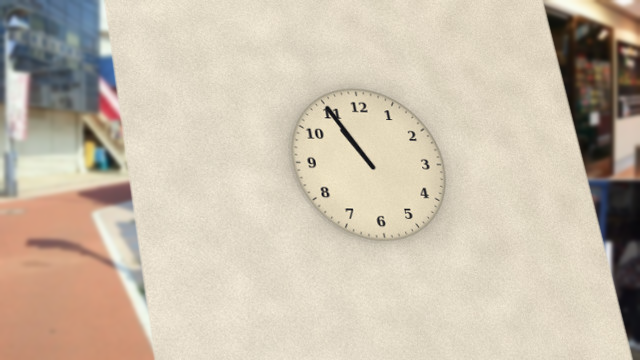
10,55
